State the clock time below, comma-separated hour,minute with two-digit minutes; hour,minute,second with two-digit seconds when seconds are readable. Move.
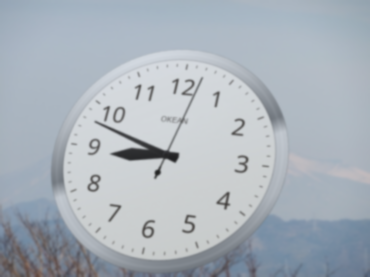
8,48,02
